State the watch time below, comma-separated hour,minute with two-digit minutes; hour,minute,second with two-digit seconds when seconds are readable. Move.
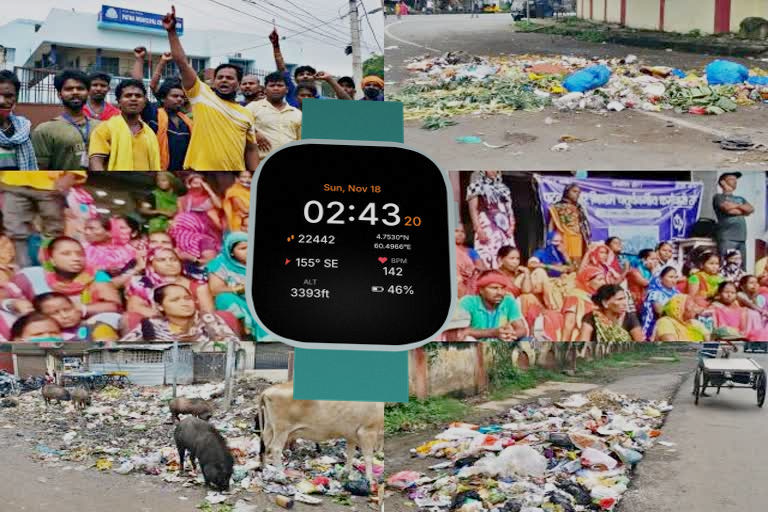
2,43,20
